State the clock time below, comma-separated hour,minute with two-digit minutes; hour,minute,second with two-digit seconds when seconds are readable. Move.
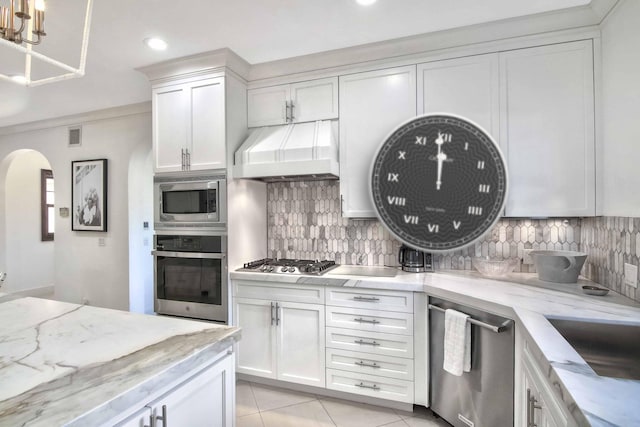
11,59
